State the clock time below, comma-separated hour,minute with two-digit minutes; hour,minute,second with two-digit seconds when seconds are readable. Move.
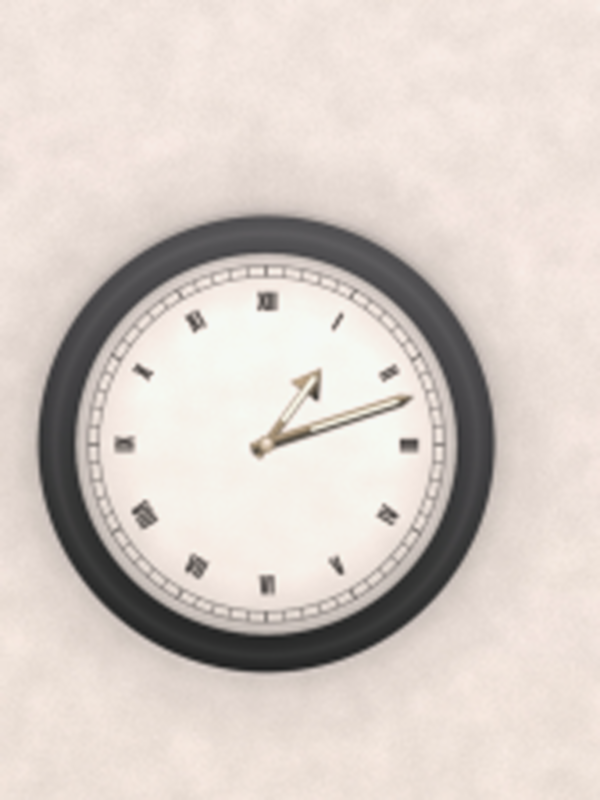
1,12
